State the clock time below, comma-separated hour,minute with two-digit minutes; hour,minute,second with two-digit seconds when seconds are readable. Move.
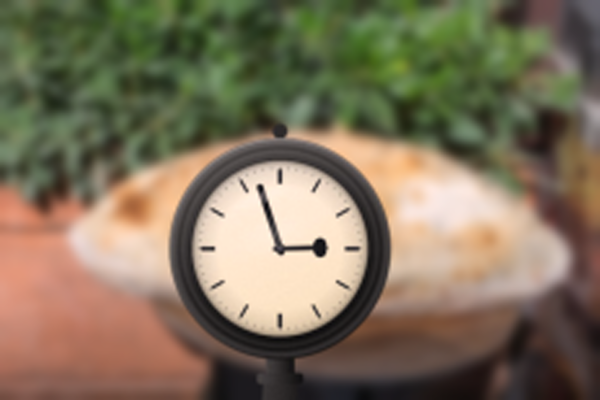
2,57
